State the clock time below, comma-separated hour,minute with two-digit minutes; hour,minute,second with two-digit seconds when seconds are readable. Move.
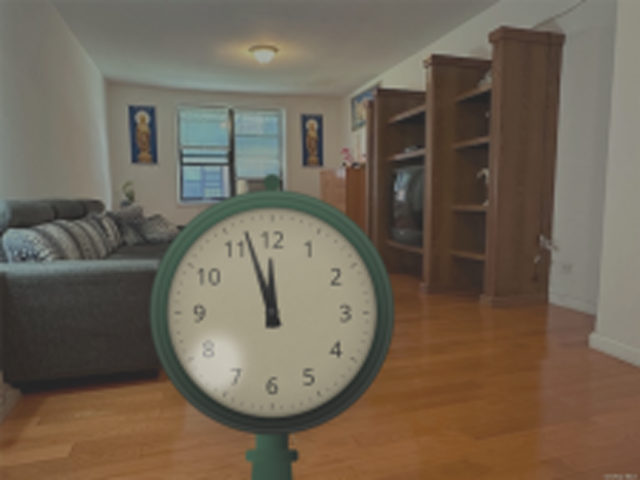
11,57
